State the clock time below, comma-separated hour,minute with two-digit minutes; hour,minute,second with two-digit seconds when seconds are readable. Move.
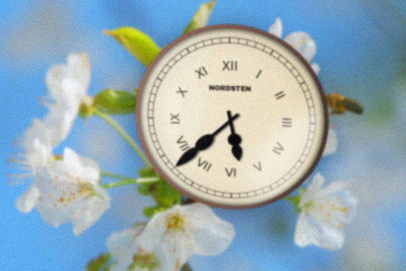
5,38
